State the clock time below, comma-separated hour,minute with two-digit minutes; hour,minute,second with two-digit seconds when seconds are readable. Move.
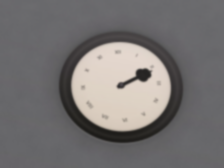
2,11
